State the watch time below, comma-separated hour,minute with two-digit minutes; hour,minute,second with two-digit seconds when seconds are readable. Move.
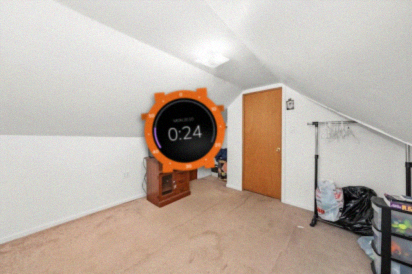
0,24
